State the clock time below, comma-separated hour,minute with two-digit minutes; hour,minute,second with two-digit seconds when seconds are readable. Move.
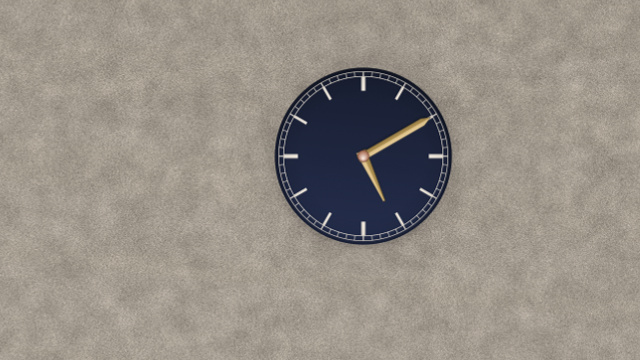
5,10
